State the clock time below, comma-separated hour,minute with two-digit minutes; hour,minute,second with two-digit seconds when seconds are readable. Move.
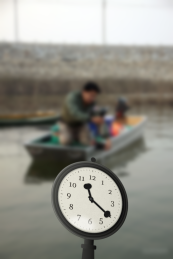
11,21
